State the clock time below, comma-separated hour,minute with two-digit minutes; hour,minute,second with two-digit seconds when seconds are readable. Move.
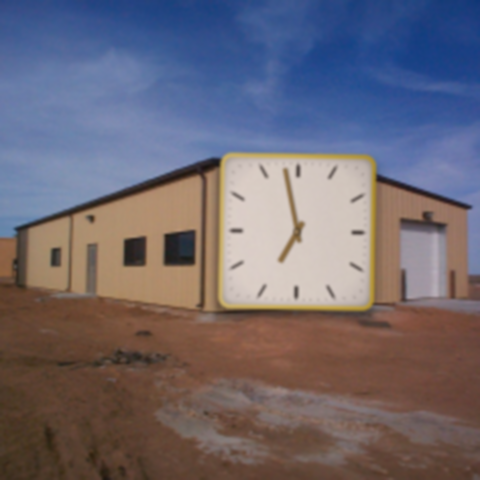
6,58
